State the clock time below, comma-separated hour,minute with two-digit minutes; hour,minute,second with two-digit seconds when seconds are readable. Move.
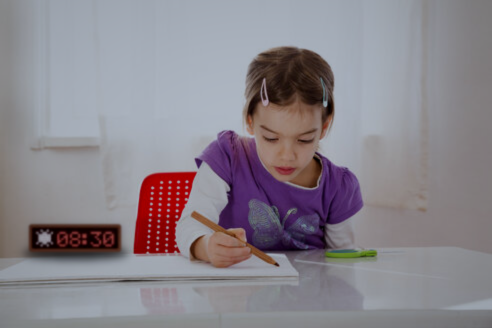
8,30
